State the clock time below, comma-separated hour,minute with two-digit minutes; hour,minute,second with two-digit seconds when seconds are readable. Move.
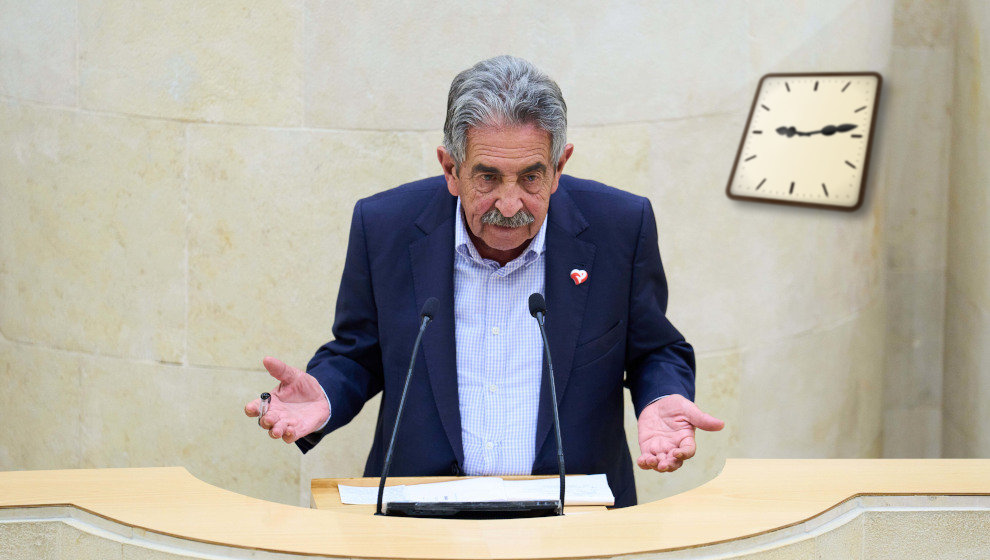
9,13
